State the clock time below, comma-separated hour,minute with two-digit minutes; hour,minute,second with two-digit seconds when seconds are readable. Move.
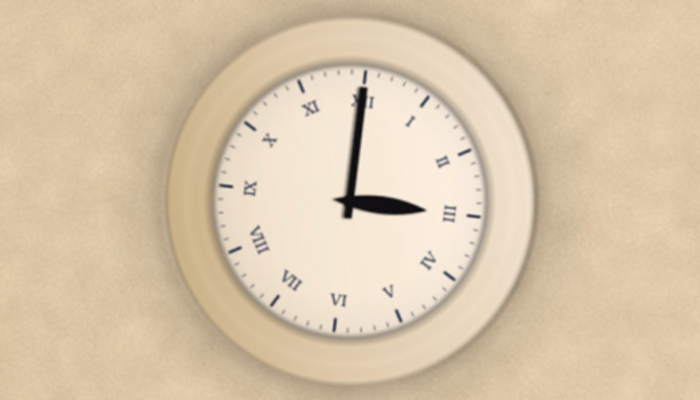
3,00
